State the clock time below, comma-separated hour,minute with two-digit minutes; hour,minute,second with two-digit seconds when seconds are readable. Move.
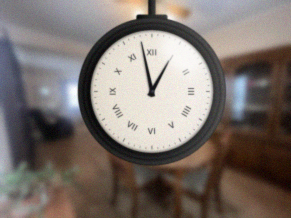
12,58
